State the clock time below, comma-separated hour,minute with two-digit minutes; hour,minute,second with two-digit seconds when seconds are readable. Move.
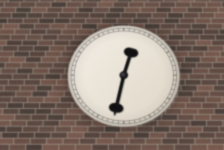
12,32
